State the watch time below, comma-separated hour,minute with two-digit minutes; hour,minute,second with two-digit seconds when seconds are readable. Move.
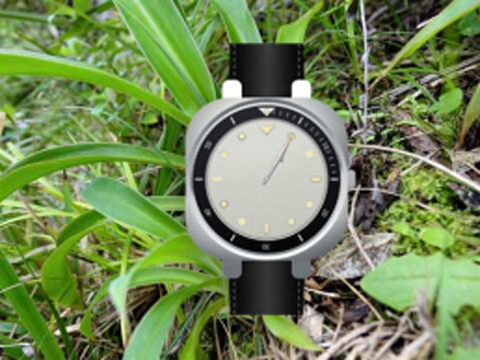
1,05
